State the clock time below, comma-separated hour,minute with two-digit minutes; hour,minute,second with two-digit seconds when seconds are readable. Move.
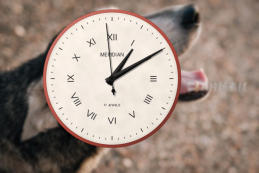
1,09,59
